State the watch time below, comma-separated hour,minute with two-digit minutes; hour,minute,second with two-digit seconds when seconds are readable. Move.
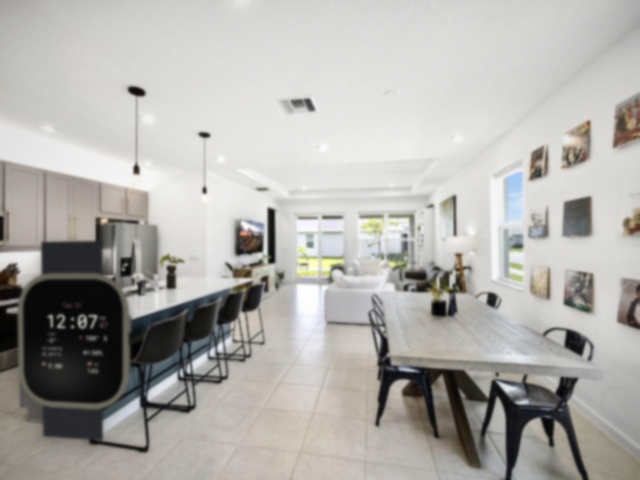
12,07
